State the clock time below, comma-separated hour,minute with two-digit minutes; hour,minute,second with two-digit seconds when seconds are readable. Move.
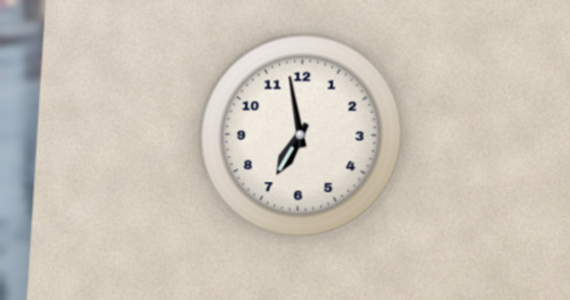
6,58
